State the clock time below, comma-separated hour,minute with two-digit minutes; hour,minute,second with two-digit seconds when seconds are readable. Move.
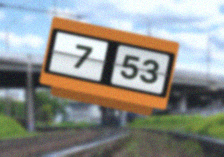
7,53
